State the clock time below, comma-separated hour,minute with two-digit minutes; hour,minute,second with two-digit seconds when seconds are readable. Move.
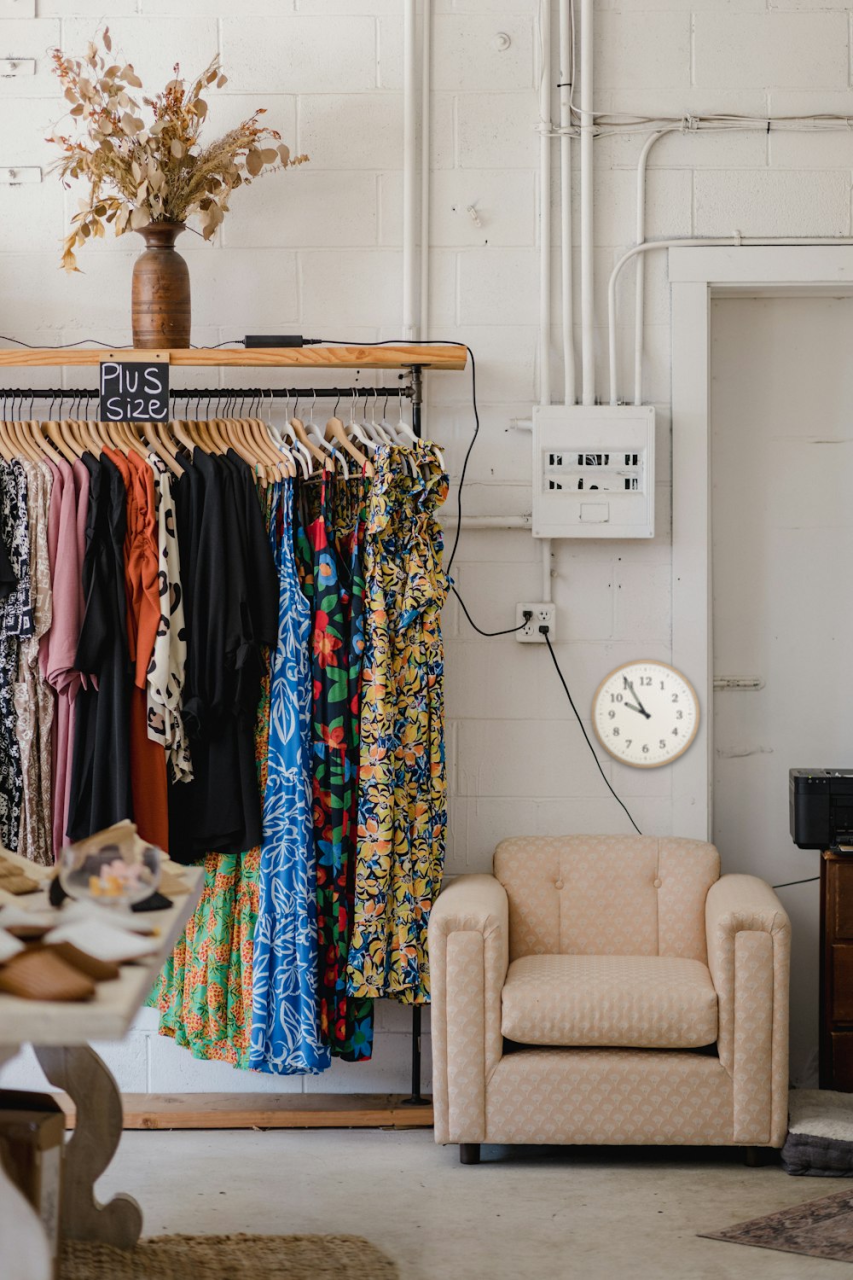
9,55
